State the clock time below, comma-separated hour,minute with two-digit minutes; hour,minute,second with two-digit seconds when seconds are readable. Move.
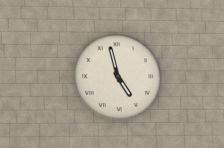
4,58
